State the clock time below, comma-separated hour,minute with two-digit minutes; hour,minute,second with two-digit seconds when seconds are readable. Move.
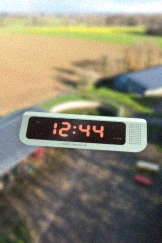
12,44
